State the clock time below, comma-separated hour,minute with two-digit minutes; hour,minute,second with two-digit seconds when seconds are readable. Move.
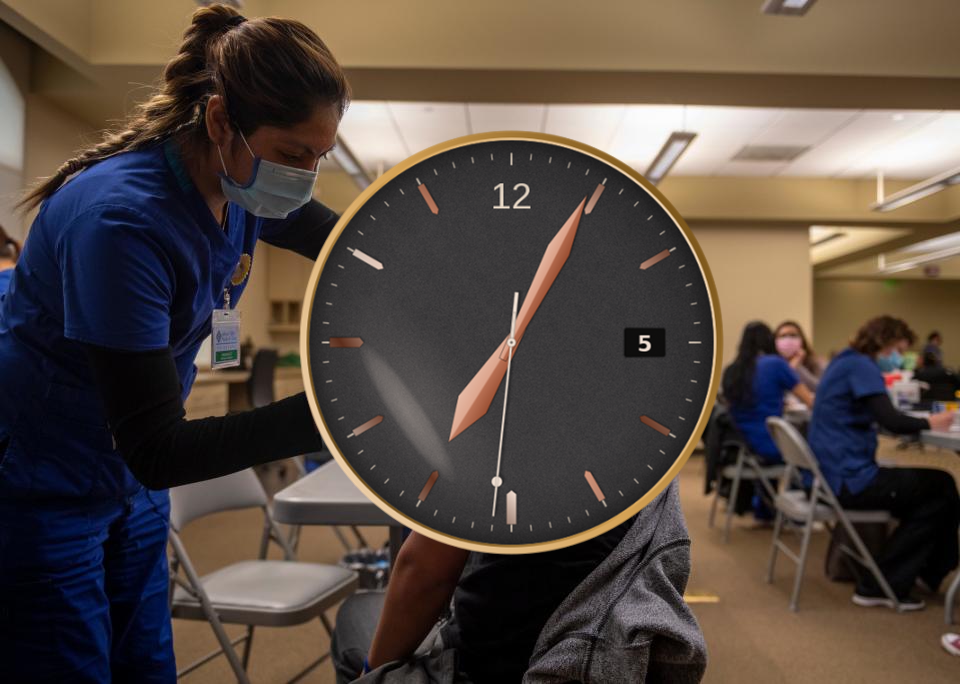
7,04,31
